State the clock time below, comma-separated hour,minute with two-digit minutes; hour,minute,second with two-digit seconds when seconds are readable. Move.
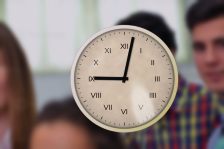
9,02
